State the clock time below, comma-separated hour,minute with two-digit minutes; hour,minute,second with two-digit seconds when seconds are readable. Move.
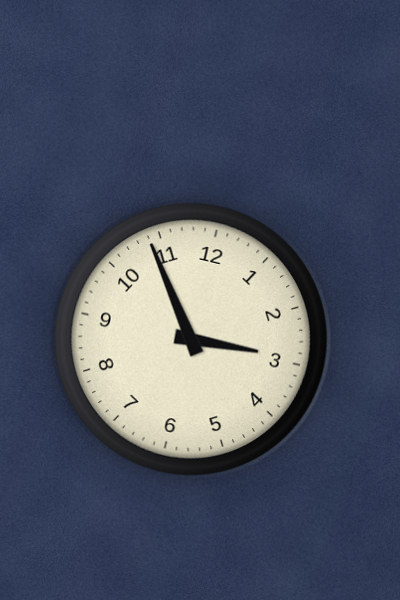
2,54
